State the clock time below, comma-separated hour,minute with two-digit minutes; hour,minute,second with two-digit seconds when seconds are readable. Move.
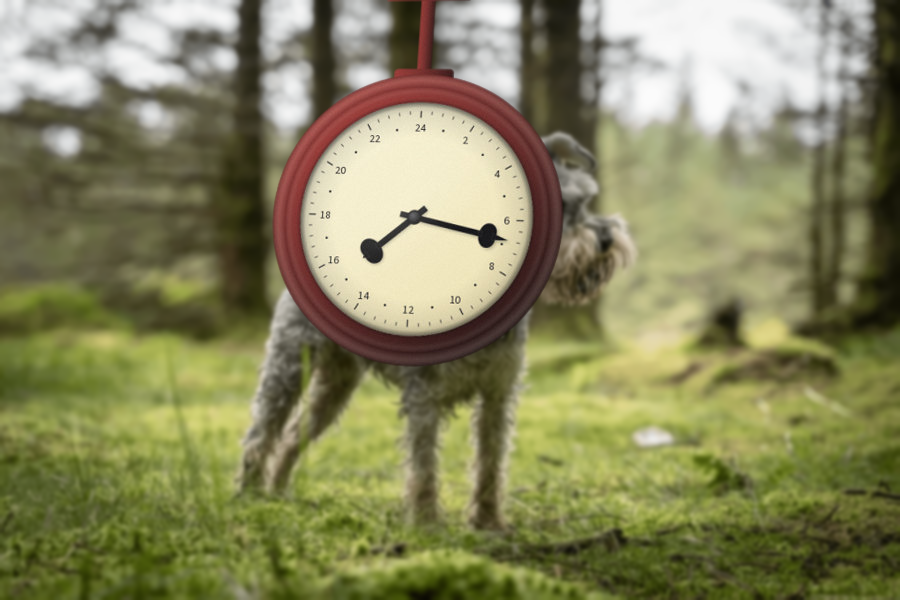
15,17
